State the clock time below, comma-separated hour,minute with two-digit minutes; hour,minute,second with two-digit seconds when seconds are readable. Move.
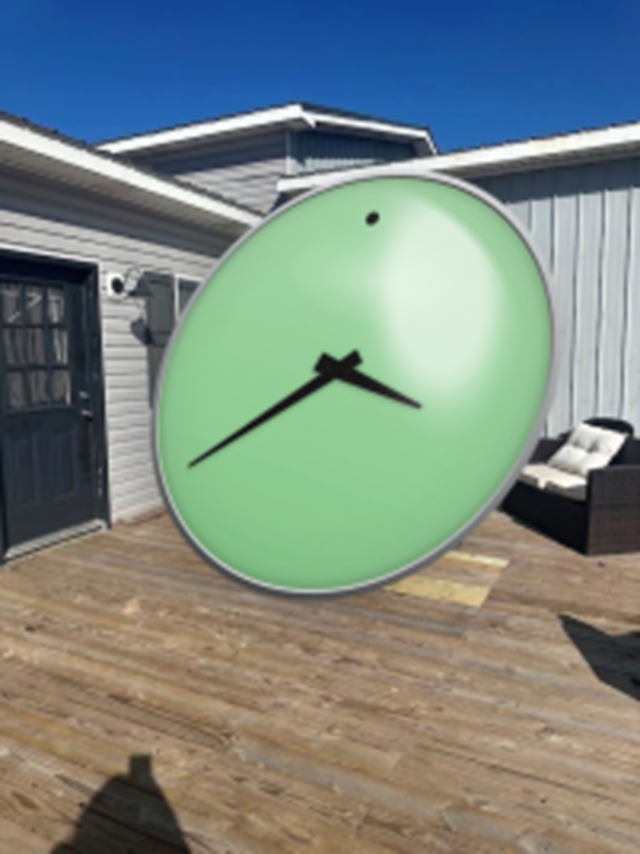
3,39
